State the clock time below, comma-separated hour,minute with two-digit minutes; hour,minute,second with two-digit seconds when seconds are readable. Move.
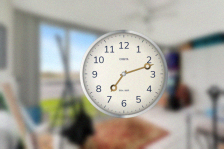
7,12
